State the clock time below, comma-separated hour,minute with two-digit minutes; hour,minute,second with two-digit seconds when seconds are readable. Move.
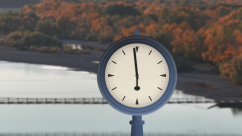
5,59
